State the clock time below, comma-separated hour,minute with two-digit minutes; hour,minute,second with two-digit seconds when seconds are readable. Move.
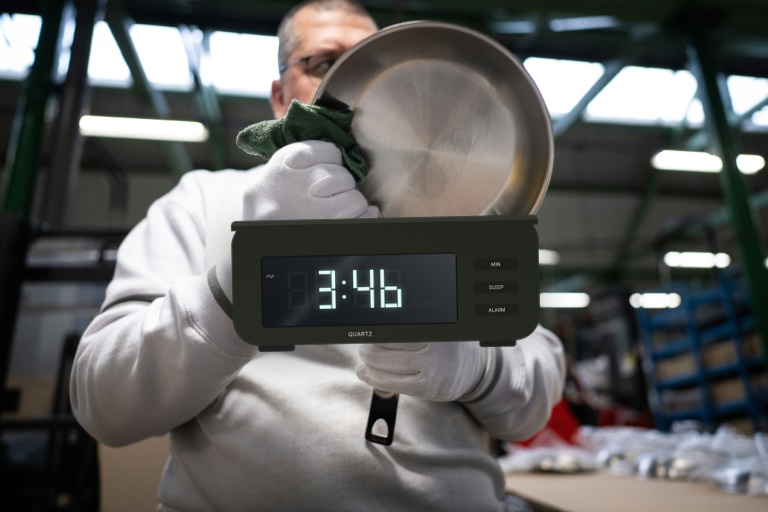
3,46
